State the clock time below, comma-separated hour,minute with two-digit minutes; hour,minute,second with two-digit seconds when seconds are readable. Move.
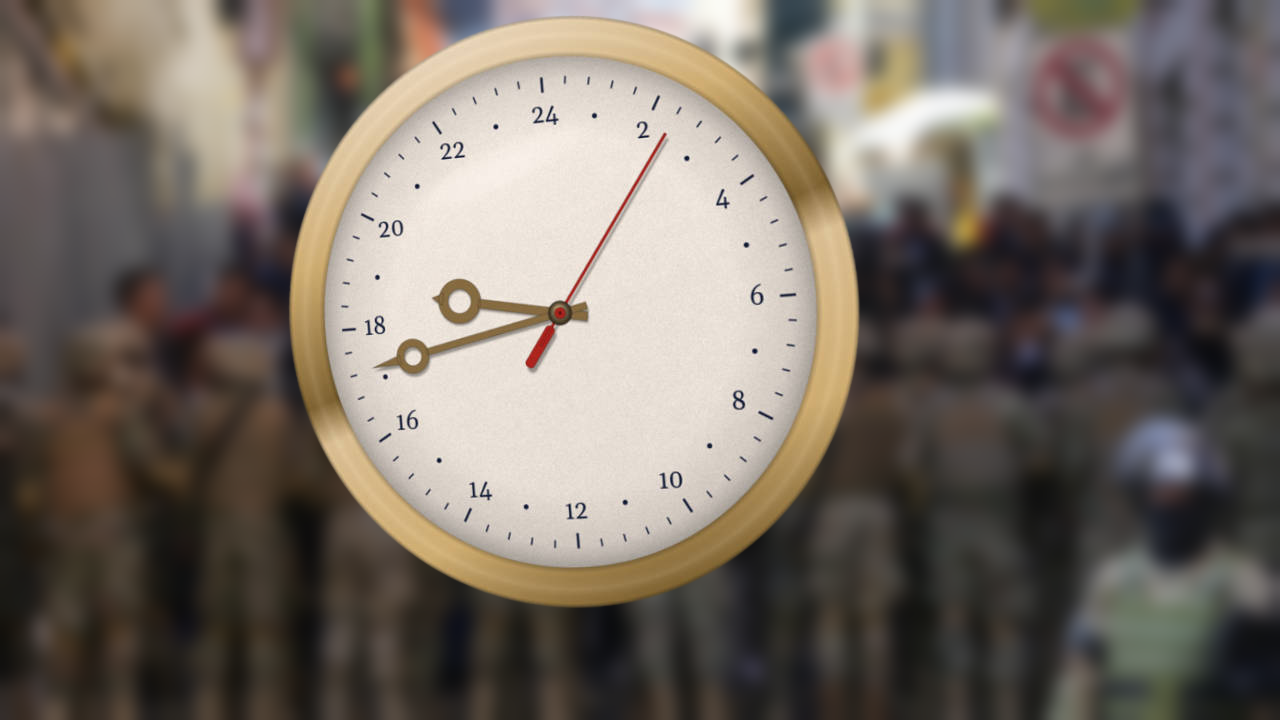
18,43,06
